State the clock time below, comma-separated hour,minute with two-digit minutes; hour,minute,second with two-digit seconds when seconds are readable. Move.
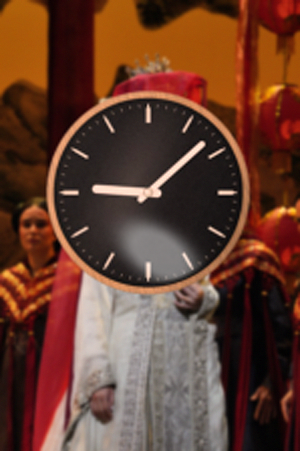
9,08
